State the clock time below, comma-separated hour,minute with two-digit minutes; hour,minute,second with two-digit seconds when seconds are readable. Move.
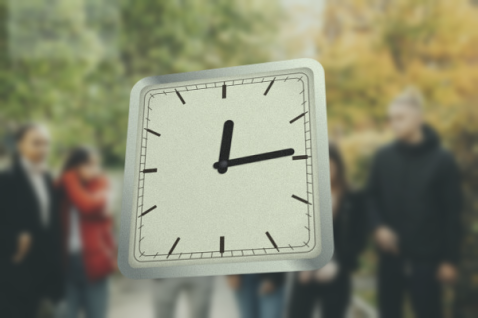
12,14
